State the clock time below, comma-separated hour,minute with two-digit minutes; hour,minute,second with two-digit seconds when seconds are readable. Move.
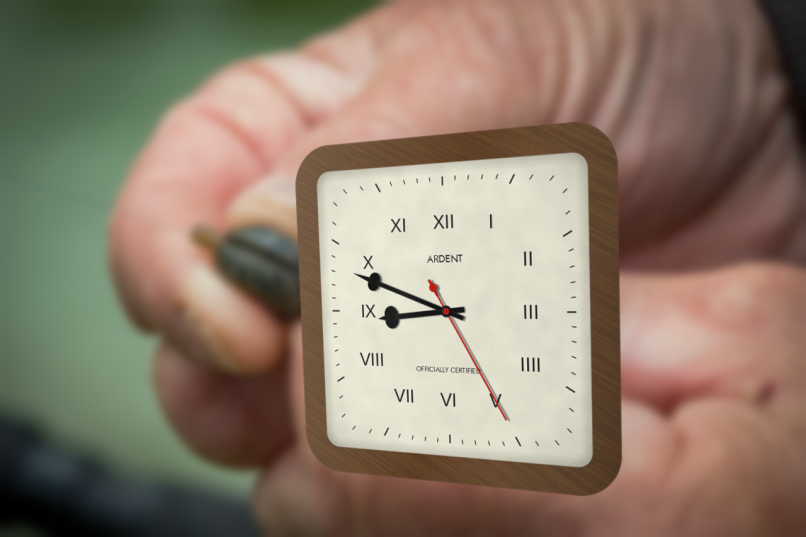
8,48,25
